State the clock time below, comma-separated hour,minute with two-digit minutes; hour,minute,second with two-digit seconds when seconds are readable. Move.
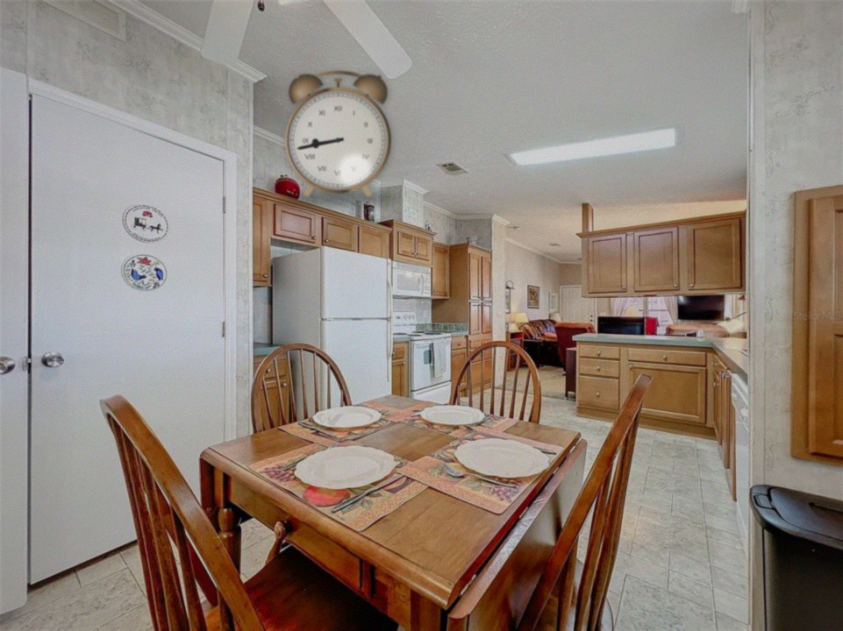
8,43
